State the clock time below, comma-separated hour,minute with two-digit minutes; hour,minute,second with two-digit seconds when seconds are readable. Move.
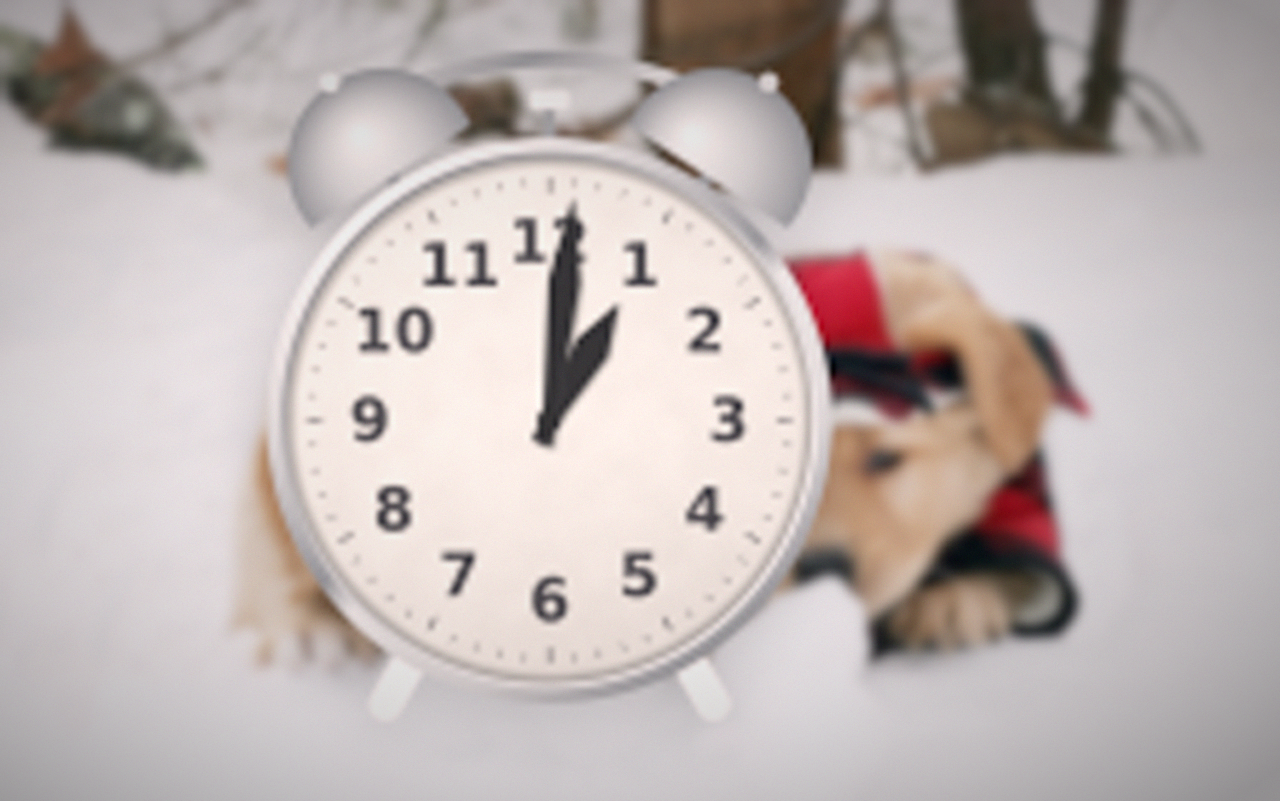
1,01
